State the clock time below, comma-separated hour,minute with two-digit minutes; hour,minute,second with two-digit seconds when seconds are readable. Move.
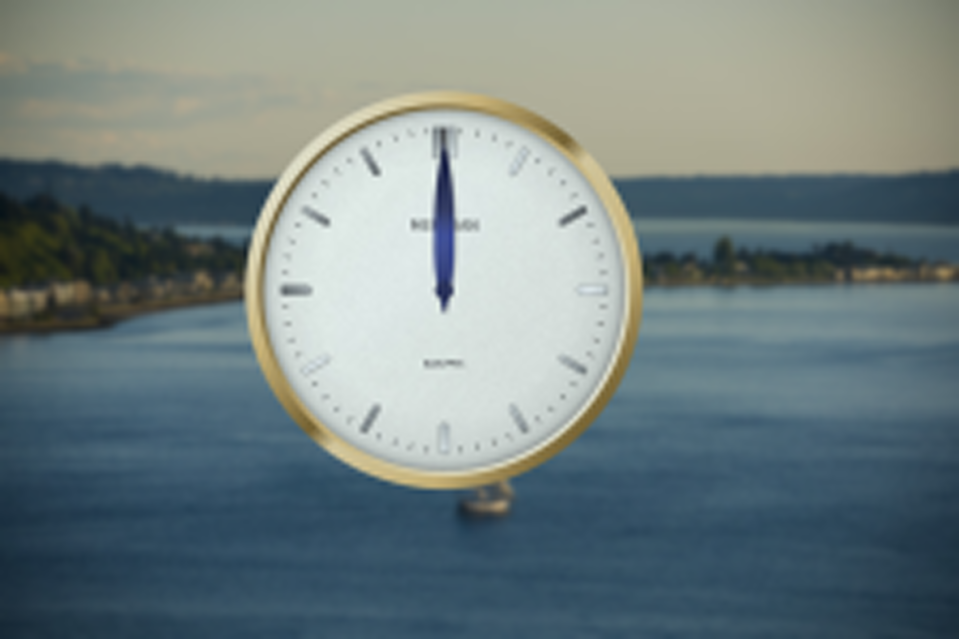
12,00
